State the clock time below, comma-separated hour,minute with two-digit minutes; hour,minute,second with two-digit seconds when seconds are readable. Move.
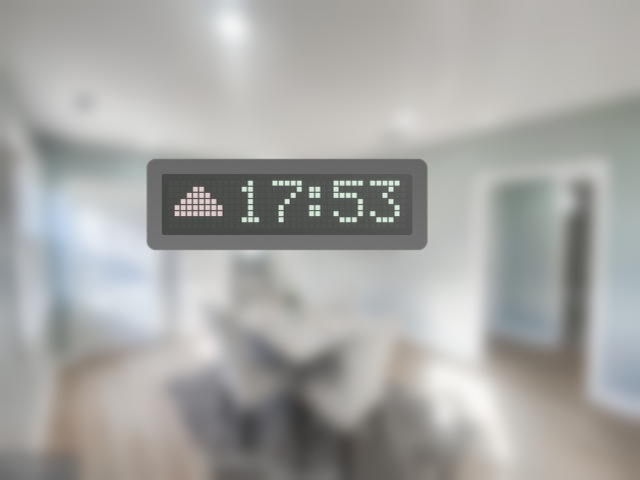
17,53
